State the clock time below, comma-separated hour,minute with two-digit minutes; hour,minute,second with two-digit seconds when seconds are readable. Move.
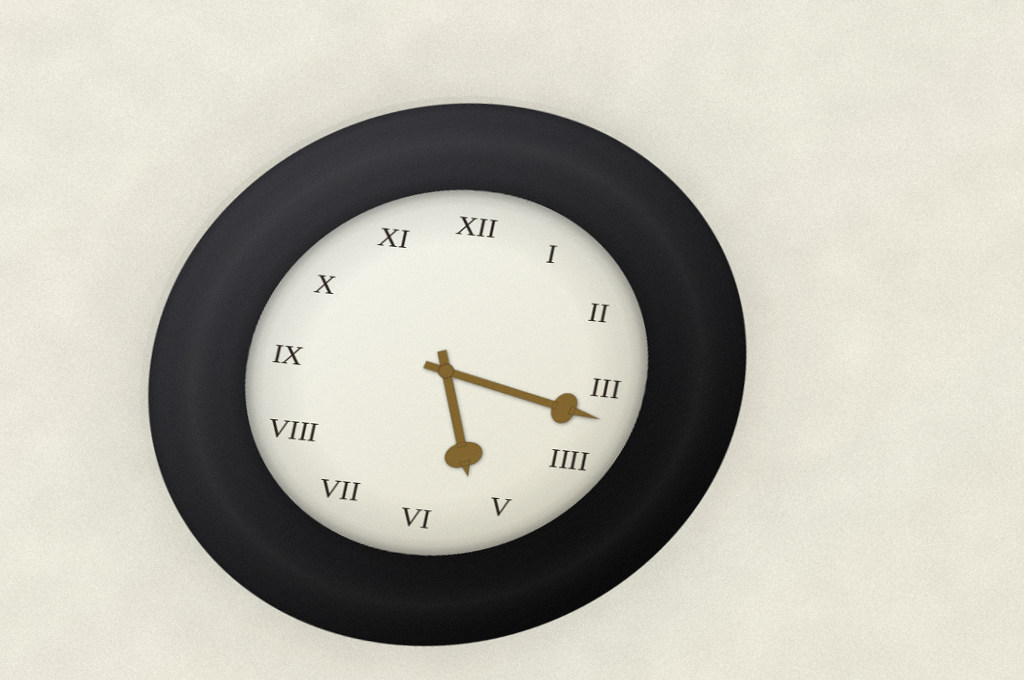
5,17
